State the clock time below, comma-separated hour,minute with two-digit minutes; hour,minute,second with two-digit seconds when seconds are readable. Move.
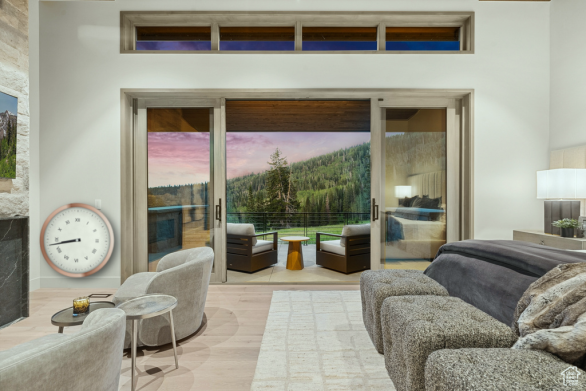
8,43
